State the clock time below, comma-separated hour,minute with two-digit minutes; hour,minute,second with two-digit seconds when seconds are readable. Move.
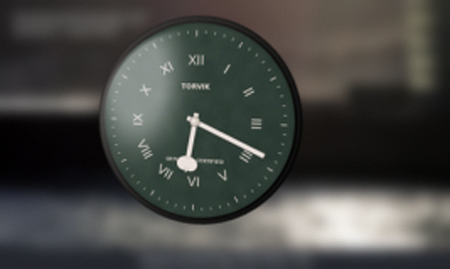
6,19
